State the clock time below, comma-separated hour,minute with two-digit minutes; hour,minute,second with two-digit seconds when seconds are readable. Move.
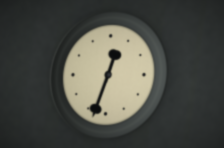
12,33
